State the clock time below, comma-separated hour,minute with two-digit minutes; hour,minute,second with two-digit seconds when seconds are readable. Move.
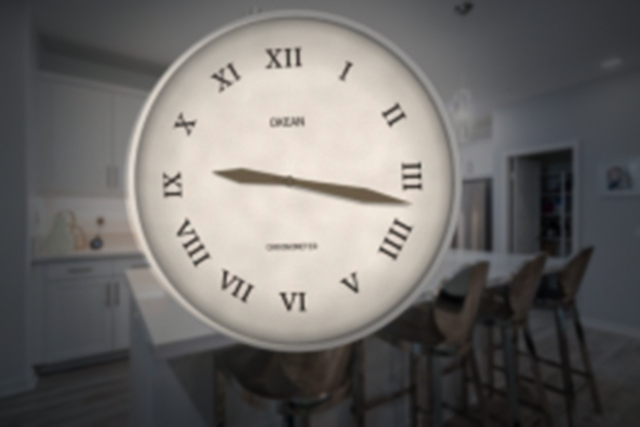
9,17
